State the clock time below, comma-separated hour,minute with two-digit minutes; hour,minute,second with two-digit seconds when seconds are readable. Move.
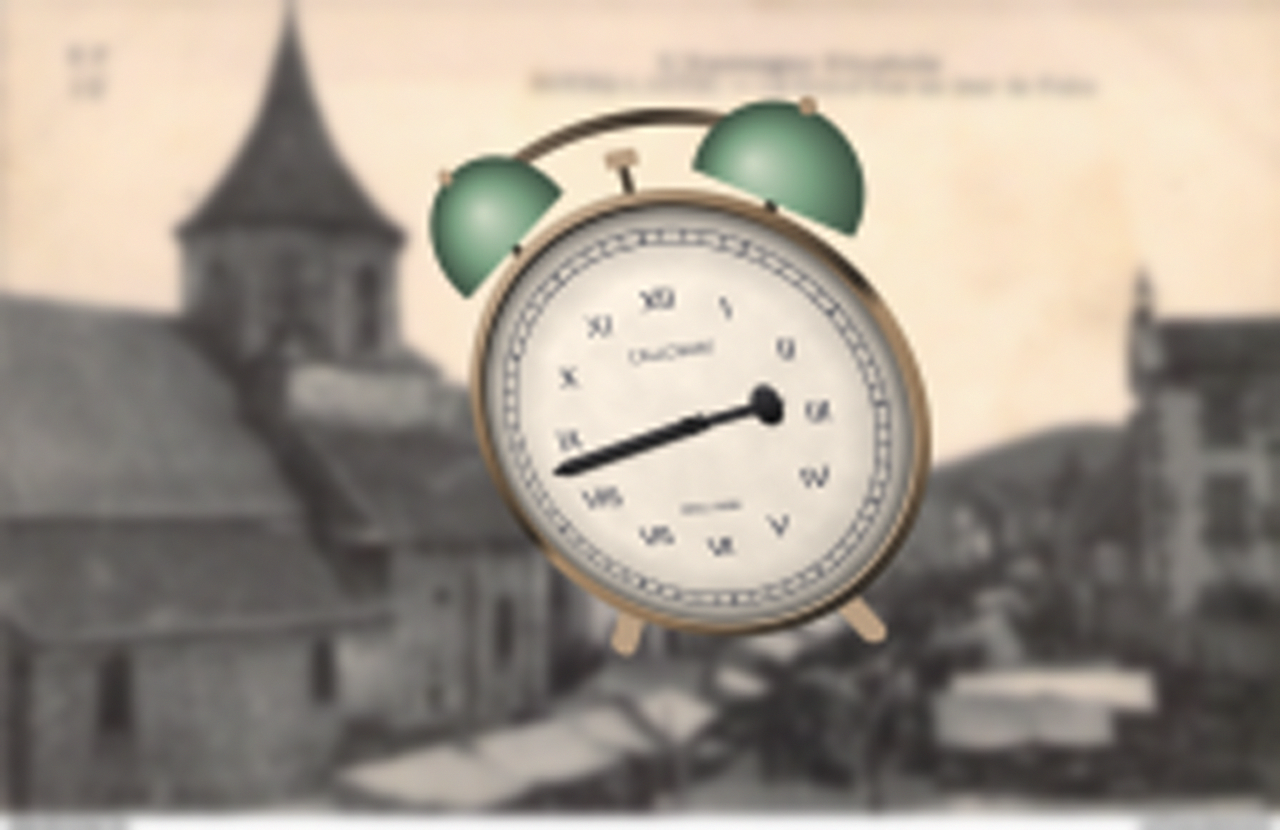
2,43
